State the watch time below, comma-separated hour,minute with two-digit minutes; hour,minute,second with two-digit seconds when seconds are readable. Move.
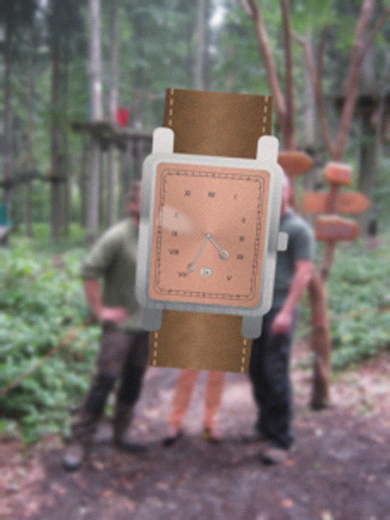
4,34
